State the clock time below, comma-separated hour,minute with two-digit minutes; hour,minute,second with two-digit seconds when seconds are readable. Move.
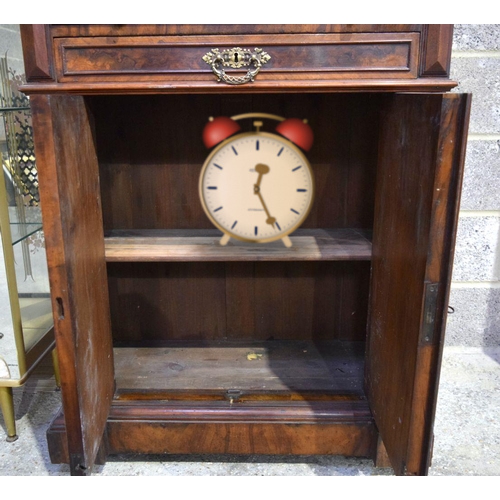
12,26
